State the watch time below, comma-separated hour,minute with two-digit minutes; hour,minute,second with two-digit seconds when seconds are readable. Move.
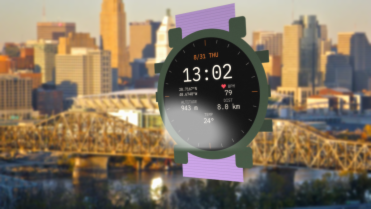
13,02
